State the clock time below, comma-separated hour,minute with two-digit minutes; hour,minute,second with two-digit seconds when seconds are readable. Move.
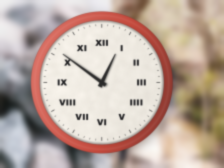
12,51
